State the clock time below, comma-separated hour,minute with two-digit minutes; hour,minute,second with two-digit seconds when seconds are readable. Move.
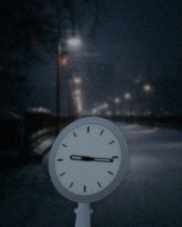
9,16
